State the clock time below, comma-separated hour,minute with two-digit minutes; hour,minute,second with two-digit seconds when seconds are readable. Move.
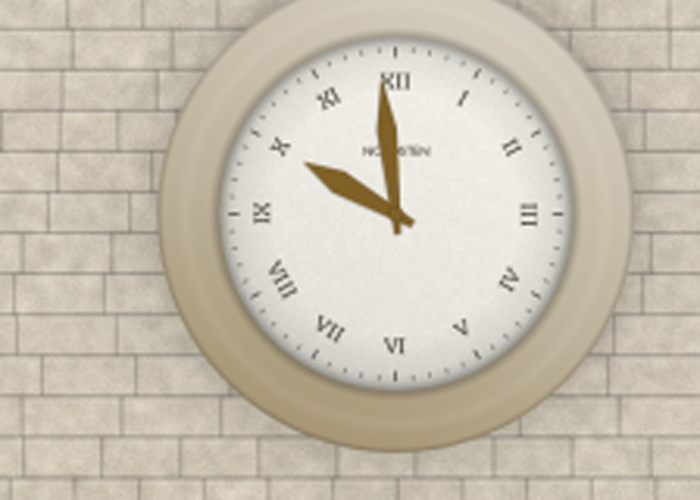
9,59
